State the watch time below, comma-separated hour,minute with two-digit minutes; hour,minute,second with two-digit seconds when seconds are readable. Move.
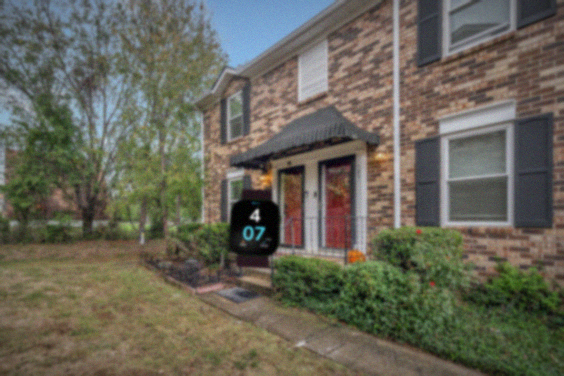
4,07
